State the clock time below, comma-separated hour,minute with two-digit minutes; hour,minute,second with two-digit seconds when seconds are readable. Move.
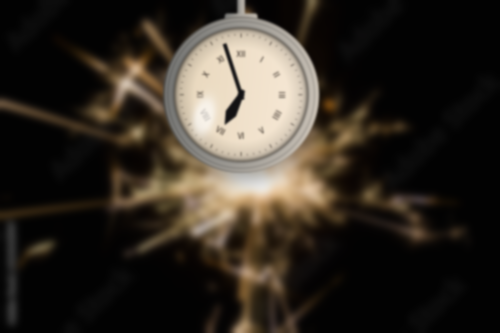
6,57
